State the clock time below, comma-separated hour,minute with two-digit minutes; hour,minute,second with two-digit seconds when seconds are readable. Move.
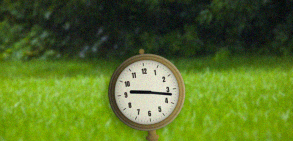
9,17
